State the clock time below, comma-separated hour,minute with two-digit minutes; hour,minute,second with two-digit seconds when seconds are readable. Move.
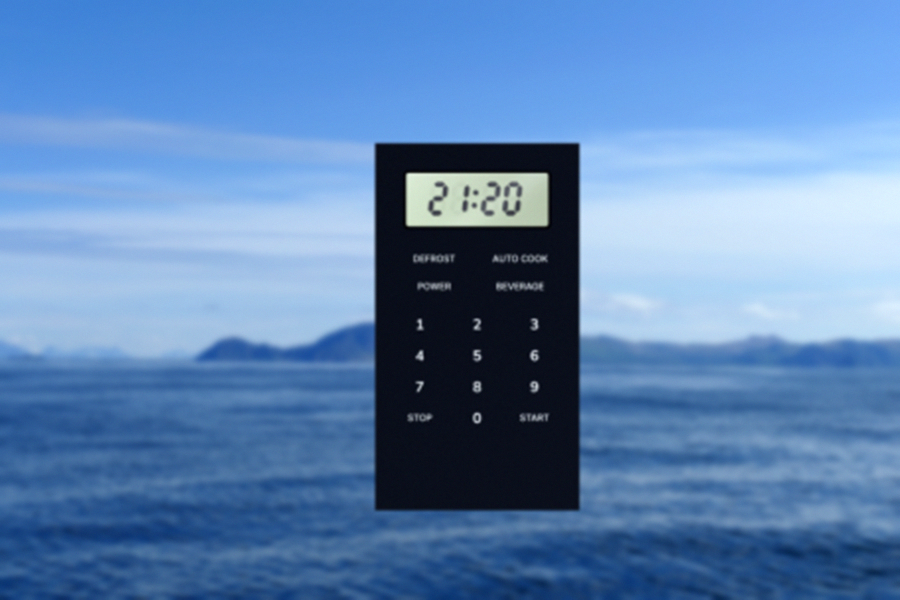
21,20
